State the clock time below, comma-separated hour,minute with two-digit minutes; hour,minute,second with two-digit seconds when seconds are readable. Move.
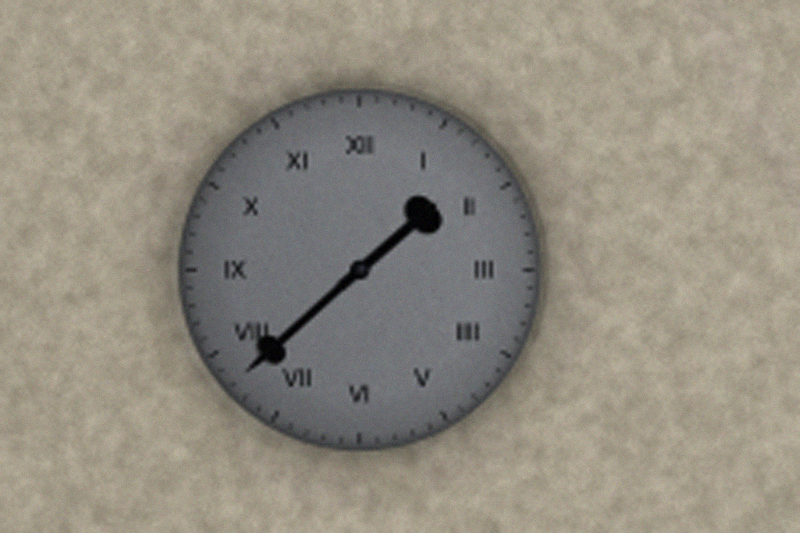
1,38
